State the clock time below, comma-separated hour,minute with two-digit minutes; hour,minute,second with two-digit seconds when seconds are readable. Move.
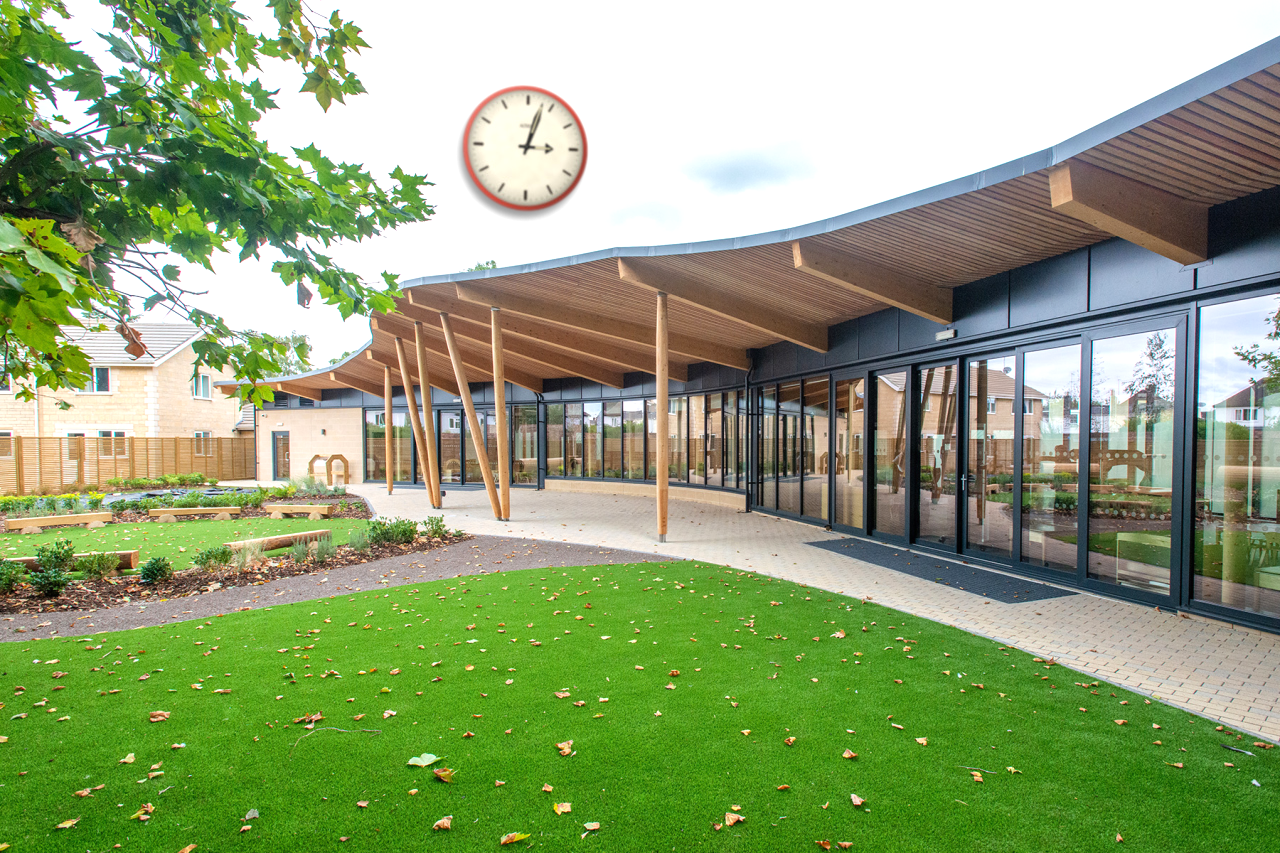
3,03
